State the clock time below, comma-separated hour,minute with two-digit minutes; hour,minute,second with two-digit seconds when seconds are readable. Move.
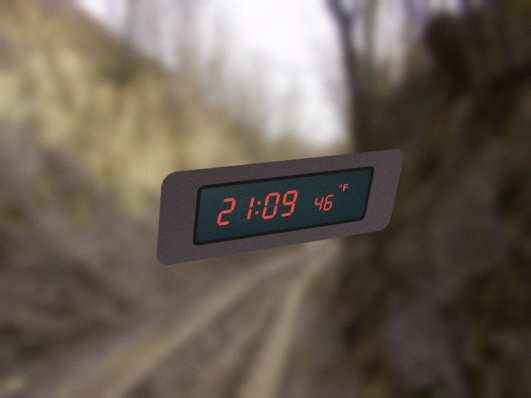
21,09
